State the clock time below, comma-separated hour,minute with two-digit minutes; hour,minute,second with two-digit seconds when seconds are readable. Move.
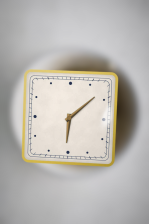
6,08
